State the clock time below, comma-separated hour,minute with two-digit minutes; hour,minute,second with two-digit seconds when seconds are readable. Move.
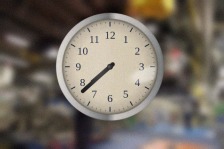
7,38
